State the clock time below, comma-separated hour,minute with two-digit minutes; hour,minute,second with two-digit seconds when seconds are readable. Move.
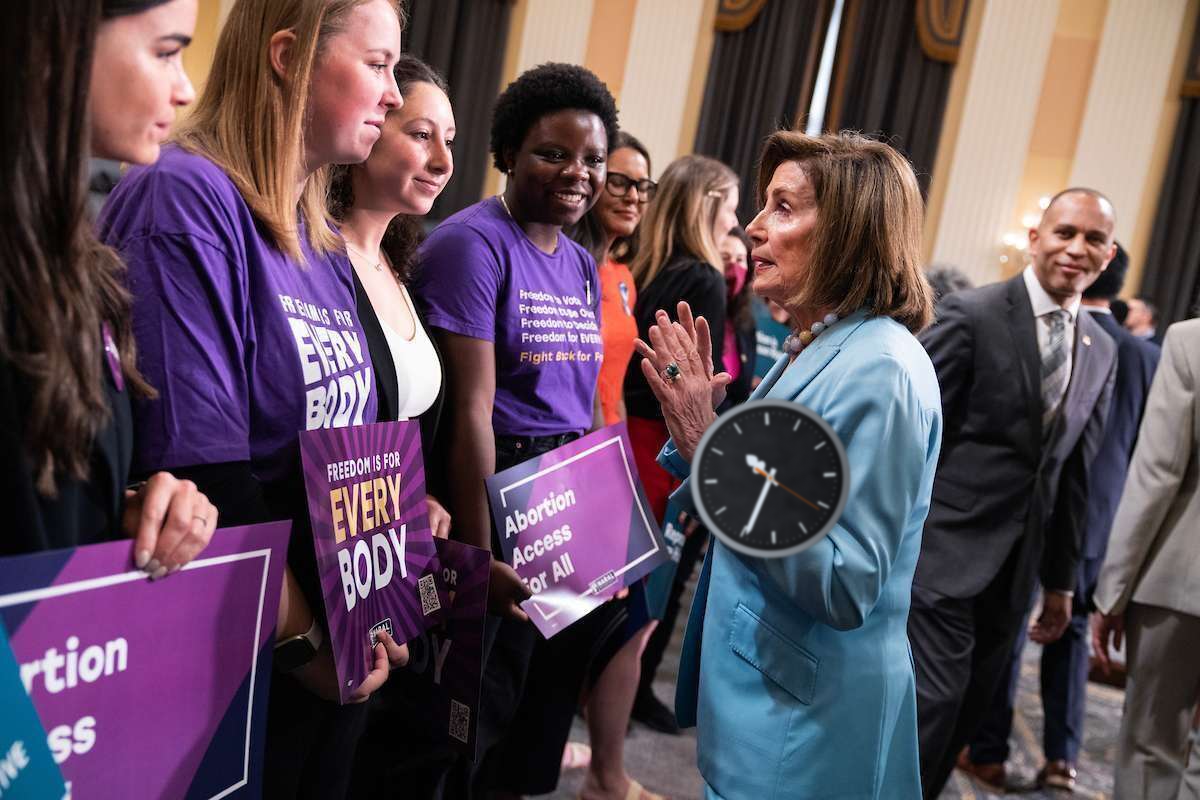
10,34,21
